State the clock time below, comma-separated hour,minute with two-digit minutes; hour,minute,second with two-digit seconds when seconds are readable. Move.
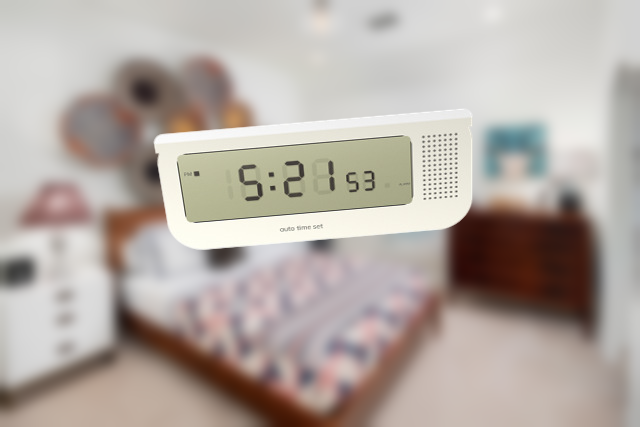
5,21,53
